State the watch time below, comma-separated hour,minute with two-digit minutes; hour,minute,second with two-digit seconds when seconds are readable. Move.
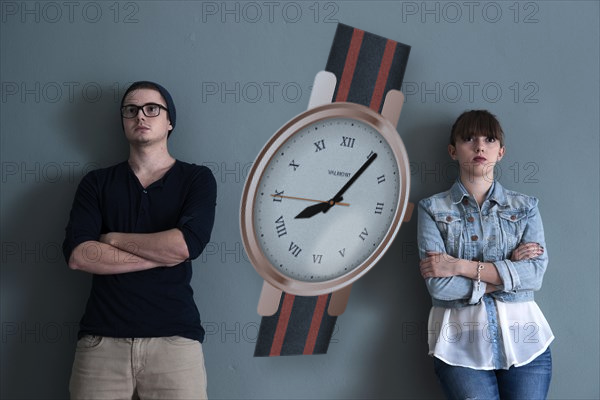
8,05,45
